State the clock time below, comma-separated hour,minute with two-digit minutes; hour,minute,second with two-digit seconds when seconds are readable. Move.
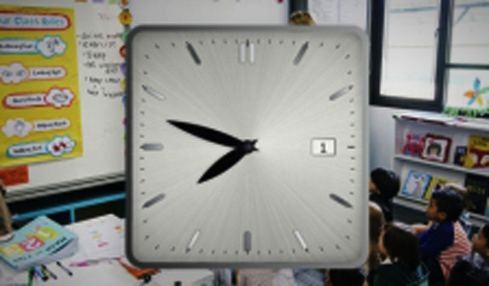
7,48
